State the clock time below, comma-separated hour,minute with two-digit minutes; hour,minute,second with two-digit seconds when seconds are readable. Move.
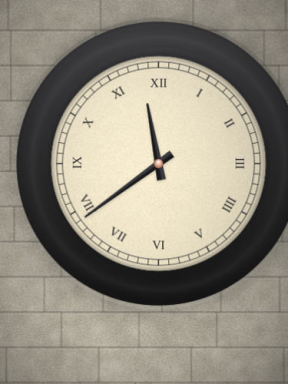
11,39
